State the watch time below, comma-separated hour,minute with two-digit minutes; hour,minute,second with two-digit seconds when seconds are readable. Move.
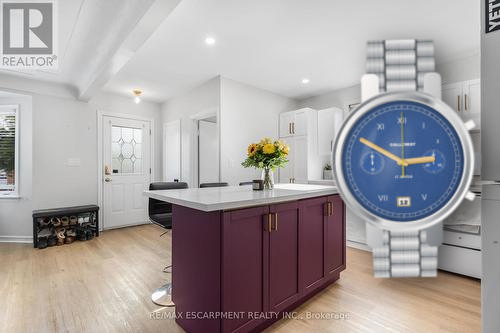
2,50
